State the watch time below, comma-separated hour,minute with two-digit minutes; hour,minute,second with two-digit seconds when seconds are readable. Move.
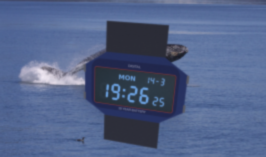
19,26
